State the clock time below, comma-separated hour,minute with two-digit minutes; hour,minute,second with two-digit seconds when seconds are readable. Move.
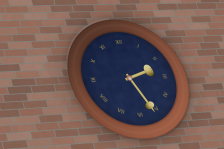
2,26
